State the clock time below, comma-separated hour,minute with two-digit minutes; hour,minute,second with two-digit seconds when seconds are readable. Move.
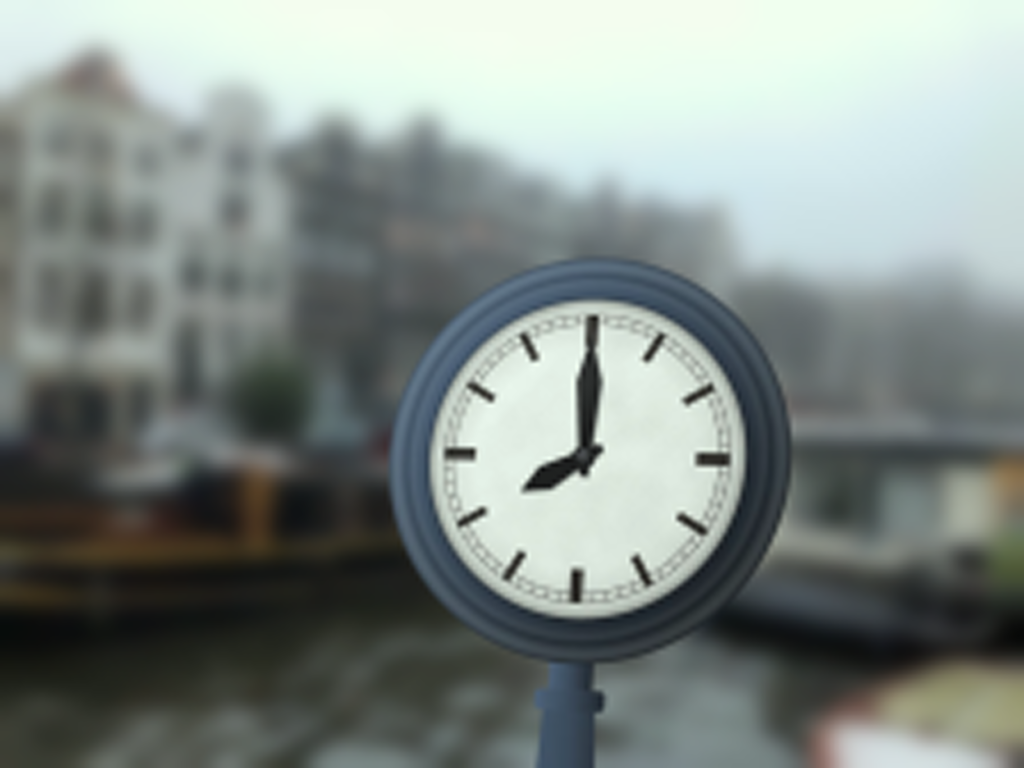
8,00
